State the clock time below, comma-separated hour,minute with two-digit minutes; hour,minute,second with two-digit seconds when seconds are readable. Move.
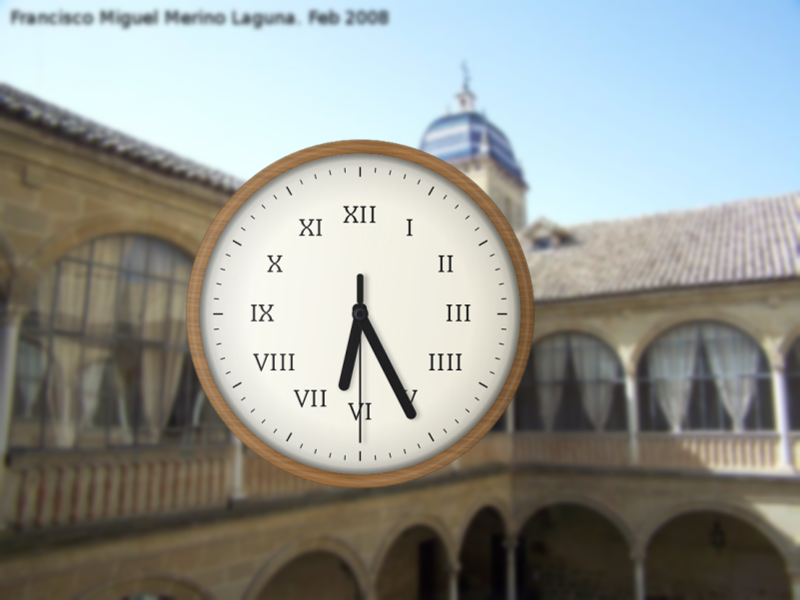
6,25,30
